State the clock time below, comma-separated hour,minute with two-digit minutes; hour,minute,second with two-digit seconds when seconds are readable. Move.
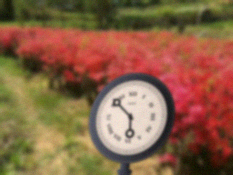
5,52
